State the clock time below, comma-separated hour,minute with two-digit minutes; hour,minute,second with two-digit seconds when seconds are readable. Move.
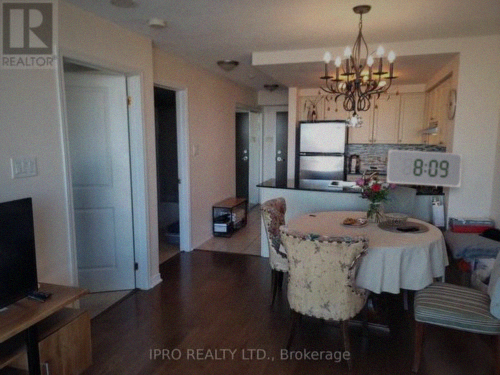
8,09
